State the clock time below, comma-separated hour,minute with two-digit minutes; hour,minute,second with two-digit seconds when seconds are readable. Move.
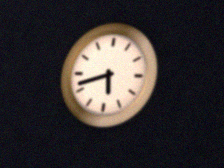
5,42
